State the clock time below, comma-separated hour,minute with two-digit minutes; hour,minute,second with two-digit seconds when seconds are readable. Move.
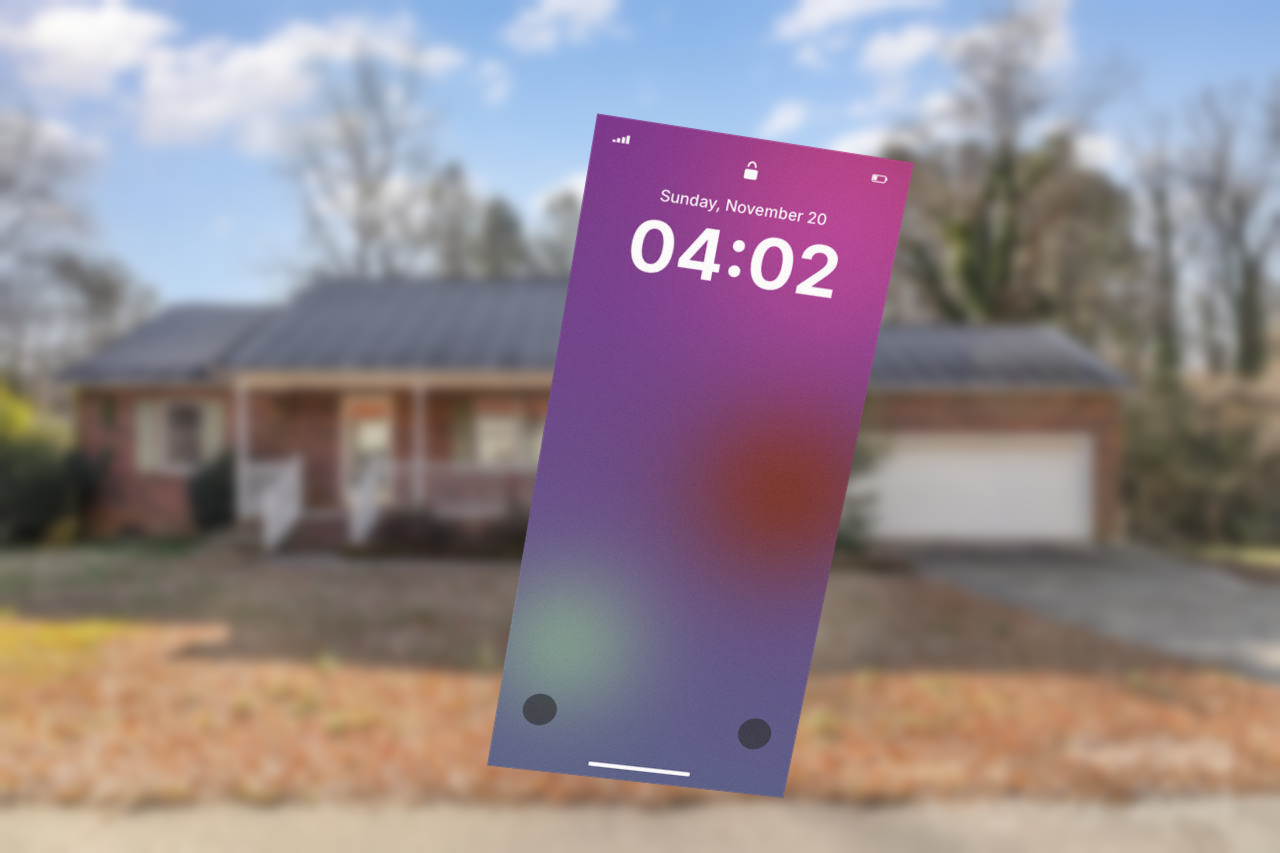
4,02
